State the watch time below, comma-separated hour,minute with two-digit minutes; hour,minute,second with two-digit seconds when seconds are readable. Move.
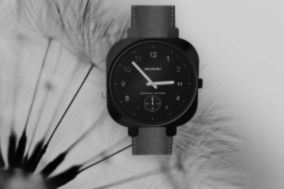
2,53
